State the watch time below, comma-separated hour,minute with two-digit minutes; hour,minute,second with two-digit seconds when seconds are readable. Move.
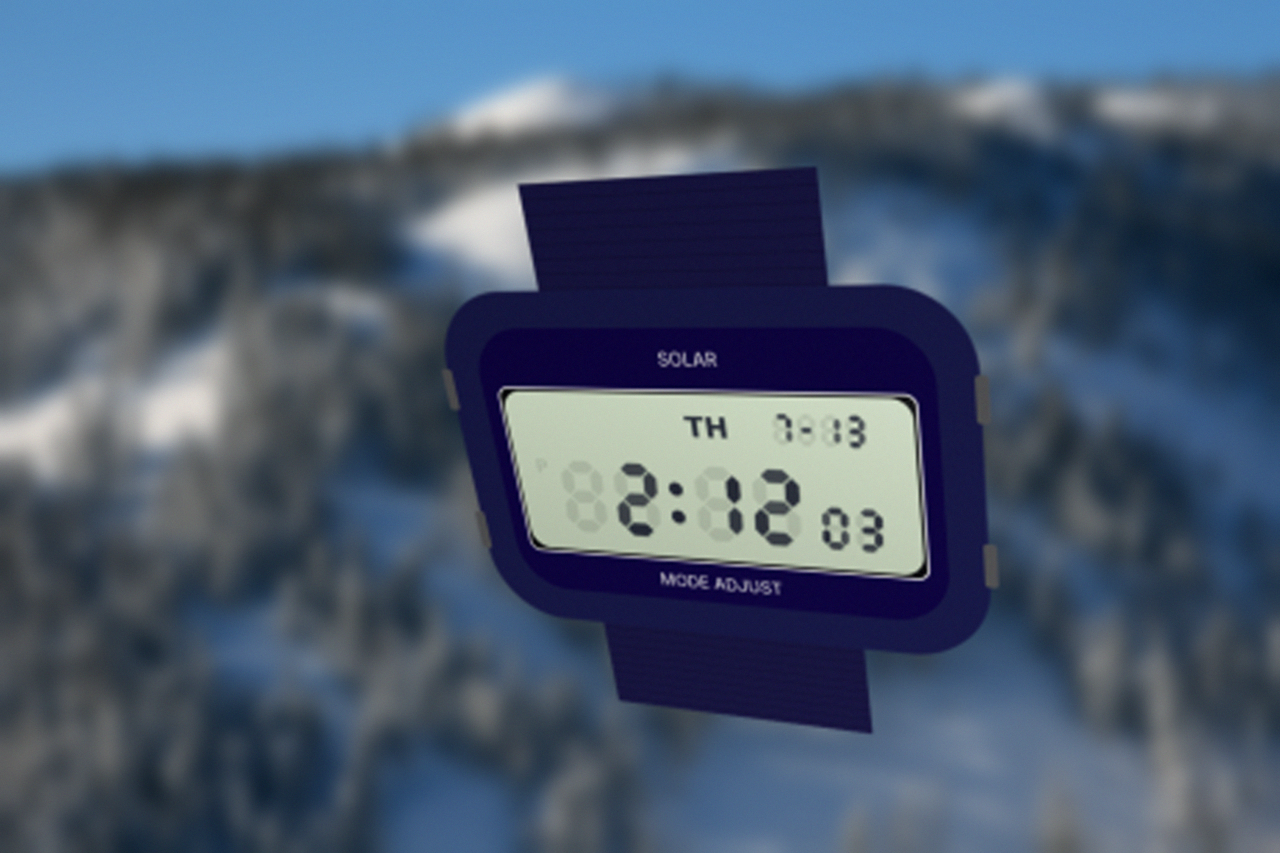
2,12,03
